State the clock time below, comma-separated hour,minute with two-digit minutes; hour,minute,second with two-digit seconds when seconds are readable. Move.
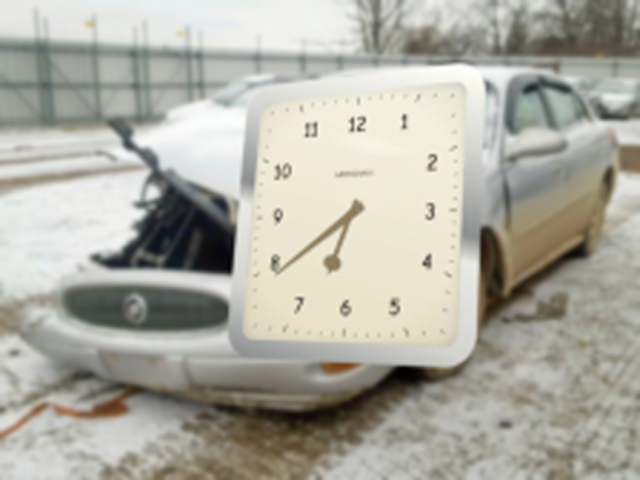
6,39
